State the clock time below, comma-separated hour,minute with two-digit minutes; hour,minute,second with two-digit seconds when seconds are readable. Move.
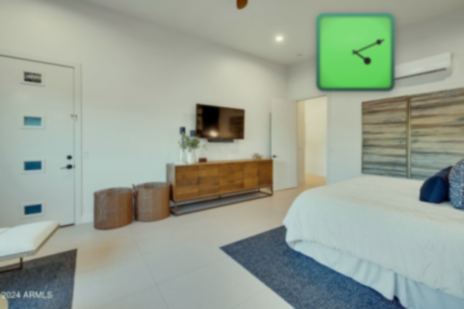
4,11
